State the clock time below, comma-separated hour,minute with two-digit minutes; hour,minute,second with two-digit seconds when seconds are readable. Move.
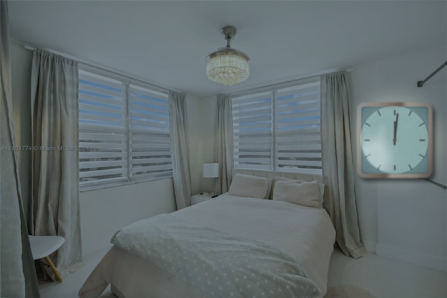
12,01
